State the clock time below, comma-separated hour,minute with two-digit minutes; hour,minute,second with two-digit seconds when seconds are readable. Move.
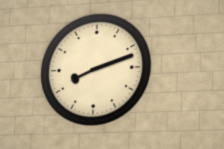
8,12
